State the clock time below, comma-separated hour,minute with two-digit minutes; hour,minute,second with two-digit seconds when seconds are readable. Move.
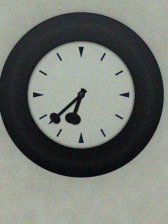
6,38
